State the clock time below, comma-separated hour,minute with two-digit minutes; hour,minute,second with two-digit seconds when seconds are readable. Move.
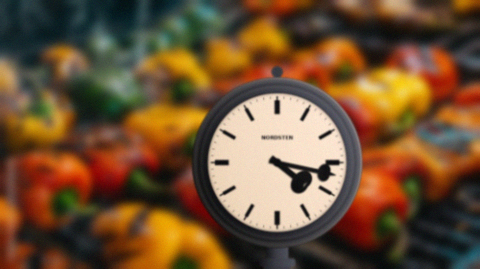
4,17
